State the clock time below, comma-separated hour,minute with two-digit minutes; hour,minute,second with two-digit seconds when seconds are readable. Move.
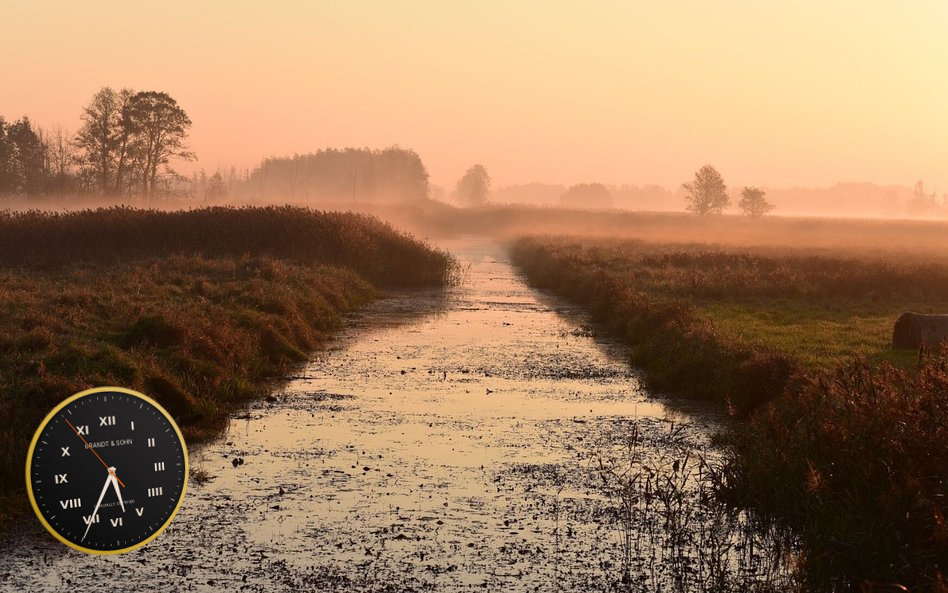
5,34,54
